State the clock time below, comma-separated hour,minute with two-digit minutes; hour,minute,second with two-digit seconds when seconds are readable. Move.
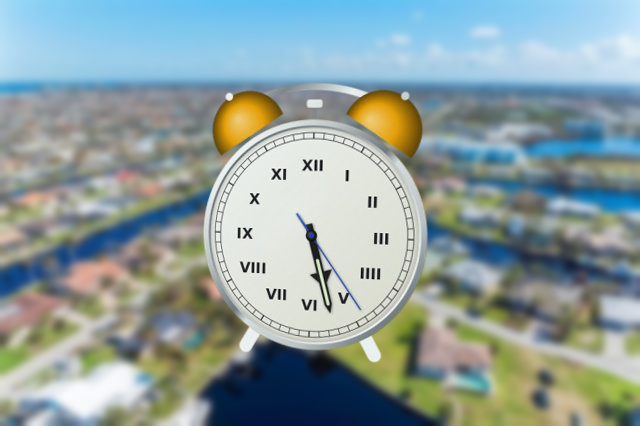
5,27,24
